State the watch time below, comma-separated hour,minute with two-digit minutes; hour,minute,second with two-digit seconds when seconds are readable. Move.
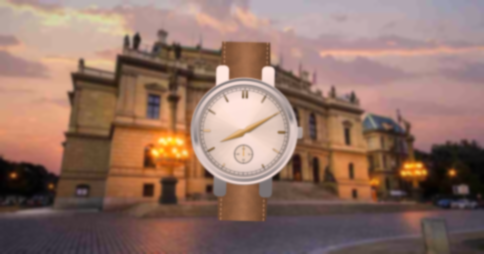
8,10
